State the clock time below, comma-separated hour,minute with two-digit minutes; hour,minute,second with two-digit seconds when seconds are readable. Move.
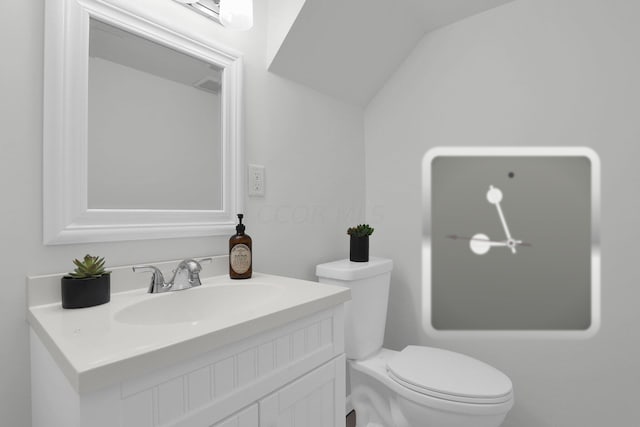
8,56,46
